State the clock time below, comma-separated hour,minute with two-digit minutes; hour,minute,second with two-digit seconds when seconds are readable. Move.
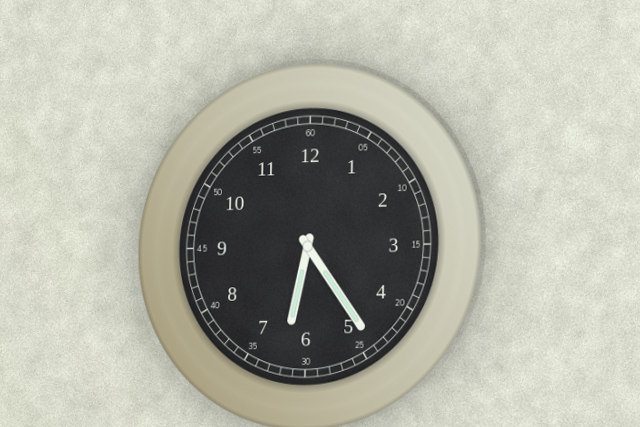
6,24
